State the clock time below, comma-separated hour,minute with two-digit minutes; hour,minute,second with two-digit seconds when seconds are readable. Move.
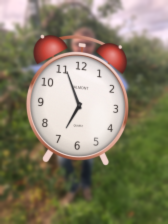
6,56
